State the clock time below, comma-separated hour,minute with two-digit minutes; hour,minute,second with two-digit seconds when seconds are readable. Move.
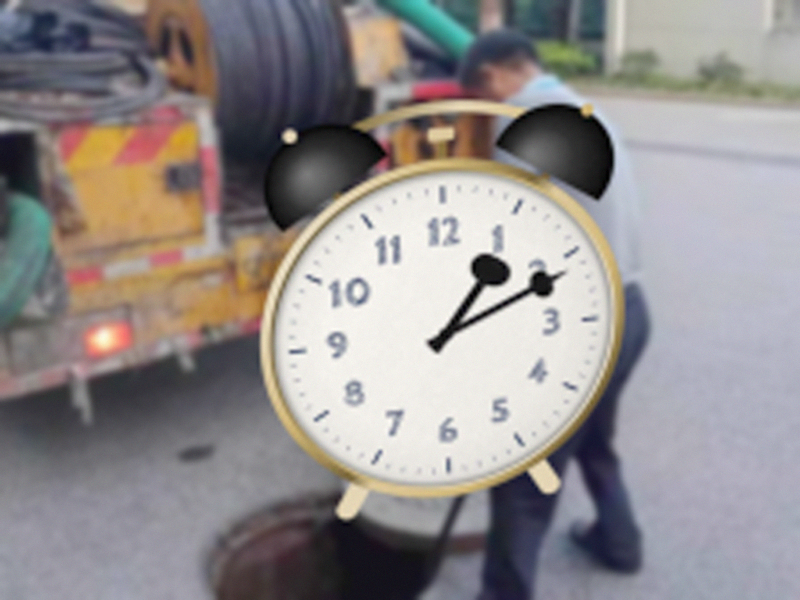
1,11
